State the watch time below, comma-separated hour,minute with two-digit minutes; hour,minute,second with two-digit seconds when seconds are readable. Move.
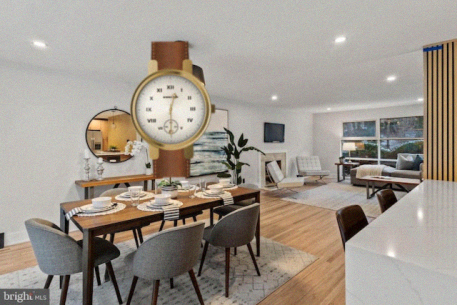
12,30
